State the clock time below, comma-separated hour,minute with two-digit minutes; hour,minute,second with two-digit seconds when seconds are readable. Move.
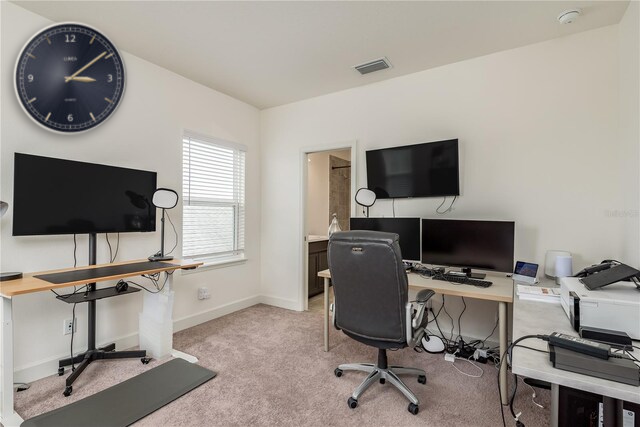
3,09
